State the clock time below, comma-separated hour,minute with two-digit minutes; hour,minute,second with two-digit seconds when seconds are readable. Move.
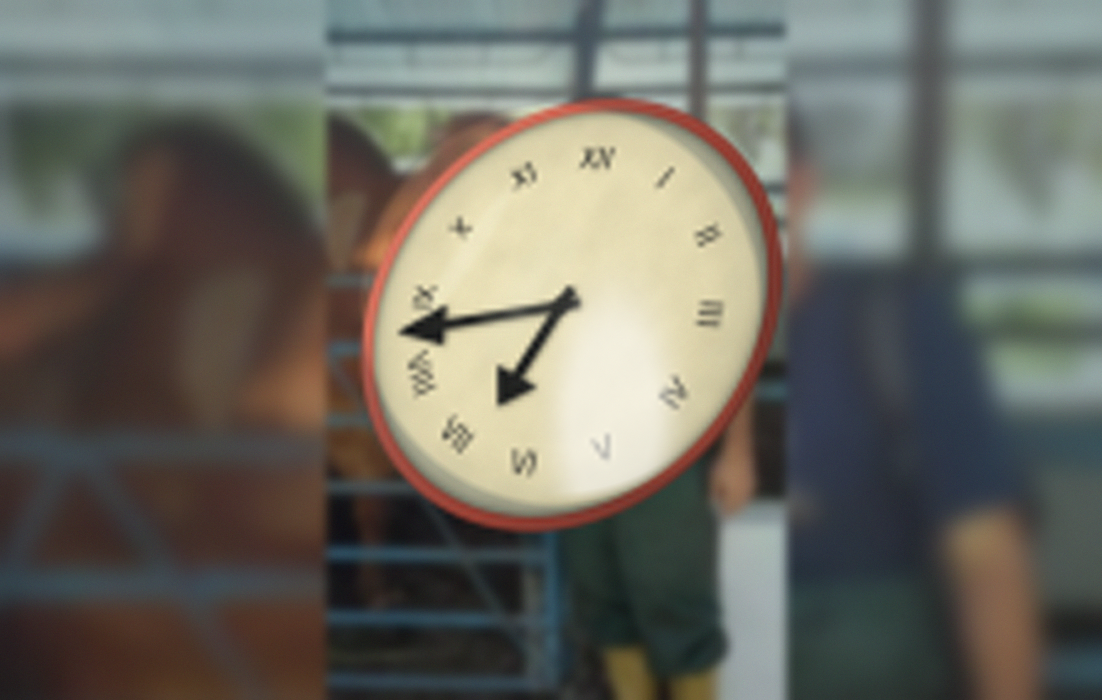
6,43
